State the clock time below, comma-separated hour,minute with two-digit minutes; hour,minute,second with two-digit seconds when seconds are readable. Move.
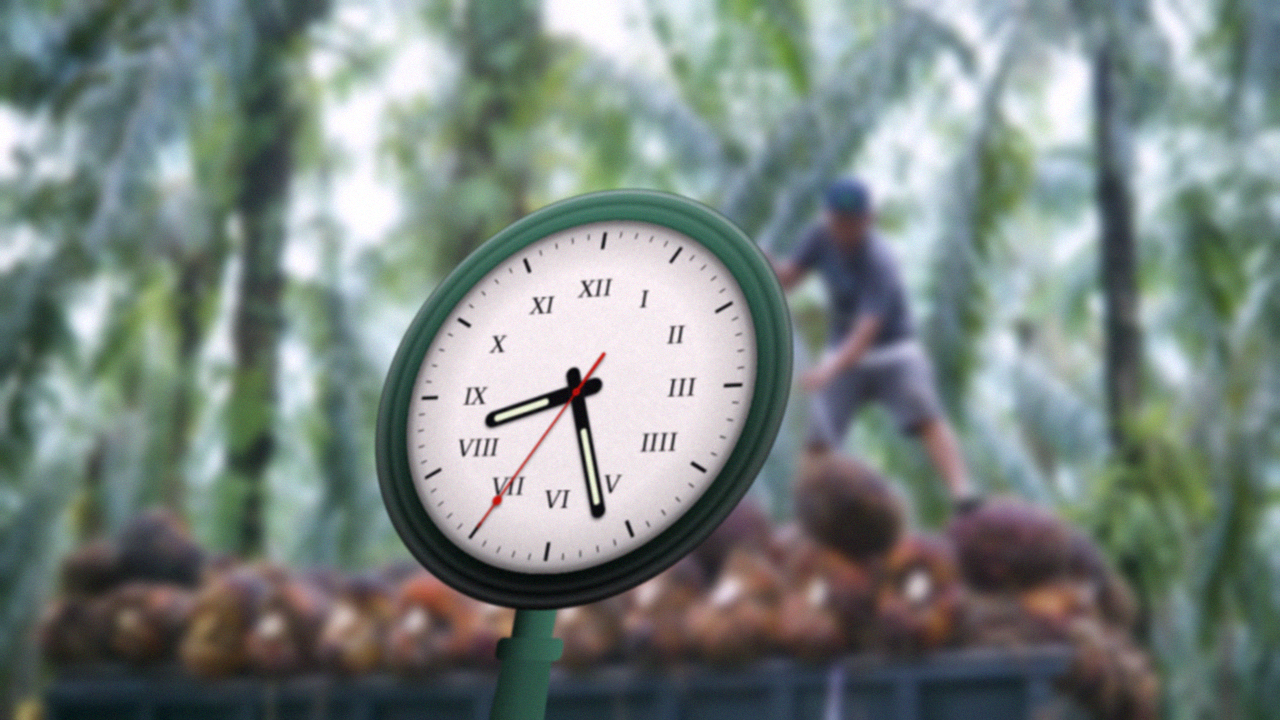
8,26,35
